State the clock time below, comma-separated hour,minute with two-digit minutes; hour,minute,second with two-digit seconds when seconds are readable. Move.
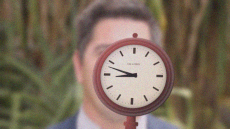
8,48
